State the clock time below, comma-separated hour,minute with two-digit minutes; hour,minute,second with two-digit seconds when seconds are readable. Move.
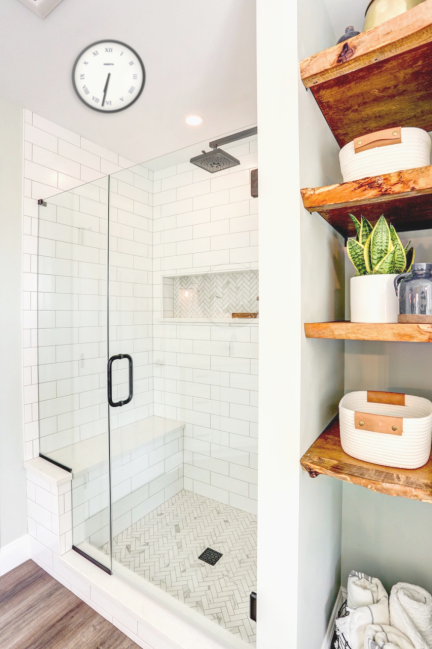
6,32
